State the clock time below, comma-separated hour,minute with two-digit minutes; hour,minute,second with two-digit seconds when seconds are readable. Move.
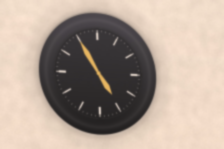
4,55
